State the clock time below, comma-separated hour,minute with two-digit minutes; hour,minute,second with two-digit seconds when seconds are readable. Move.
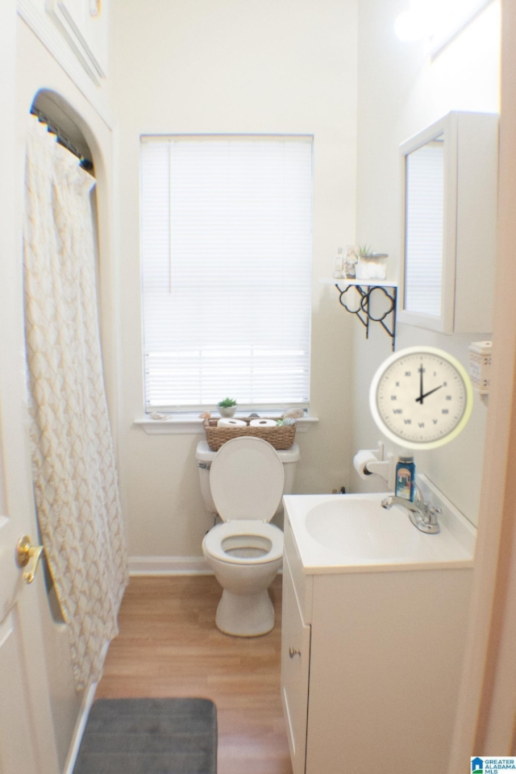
2,00
